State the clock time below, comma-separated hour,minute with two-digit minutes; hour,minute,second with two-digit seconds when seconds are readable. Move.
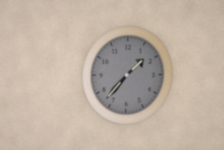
1,37
